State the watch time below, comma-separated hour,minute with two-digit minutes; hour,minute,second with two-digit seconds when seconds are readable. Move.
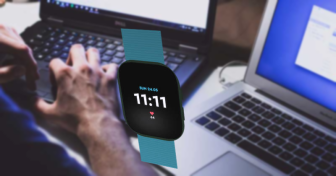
11,11
